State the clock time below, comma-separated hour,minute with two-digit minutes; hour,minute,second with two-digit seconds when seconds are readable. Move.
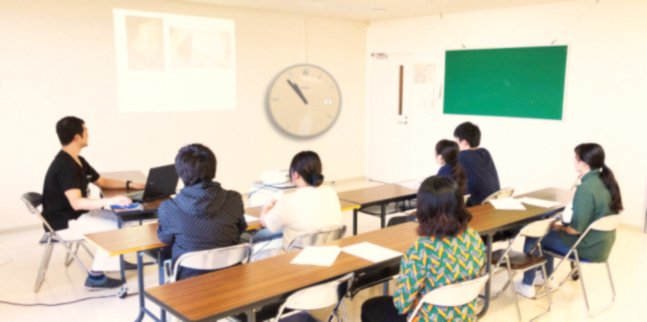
10,53
